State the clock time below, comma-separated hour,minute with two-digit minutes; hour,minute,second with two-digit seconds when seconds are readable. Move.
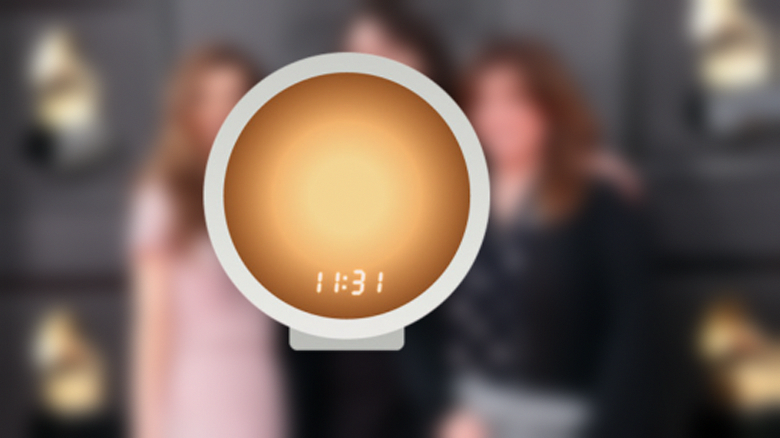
11,31
